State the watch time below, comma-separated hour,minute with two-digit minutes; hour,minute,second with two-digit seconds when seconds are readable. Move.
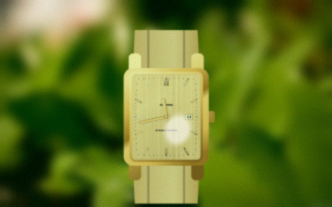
11,43
